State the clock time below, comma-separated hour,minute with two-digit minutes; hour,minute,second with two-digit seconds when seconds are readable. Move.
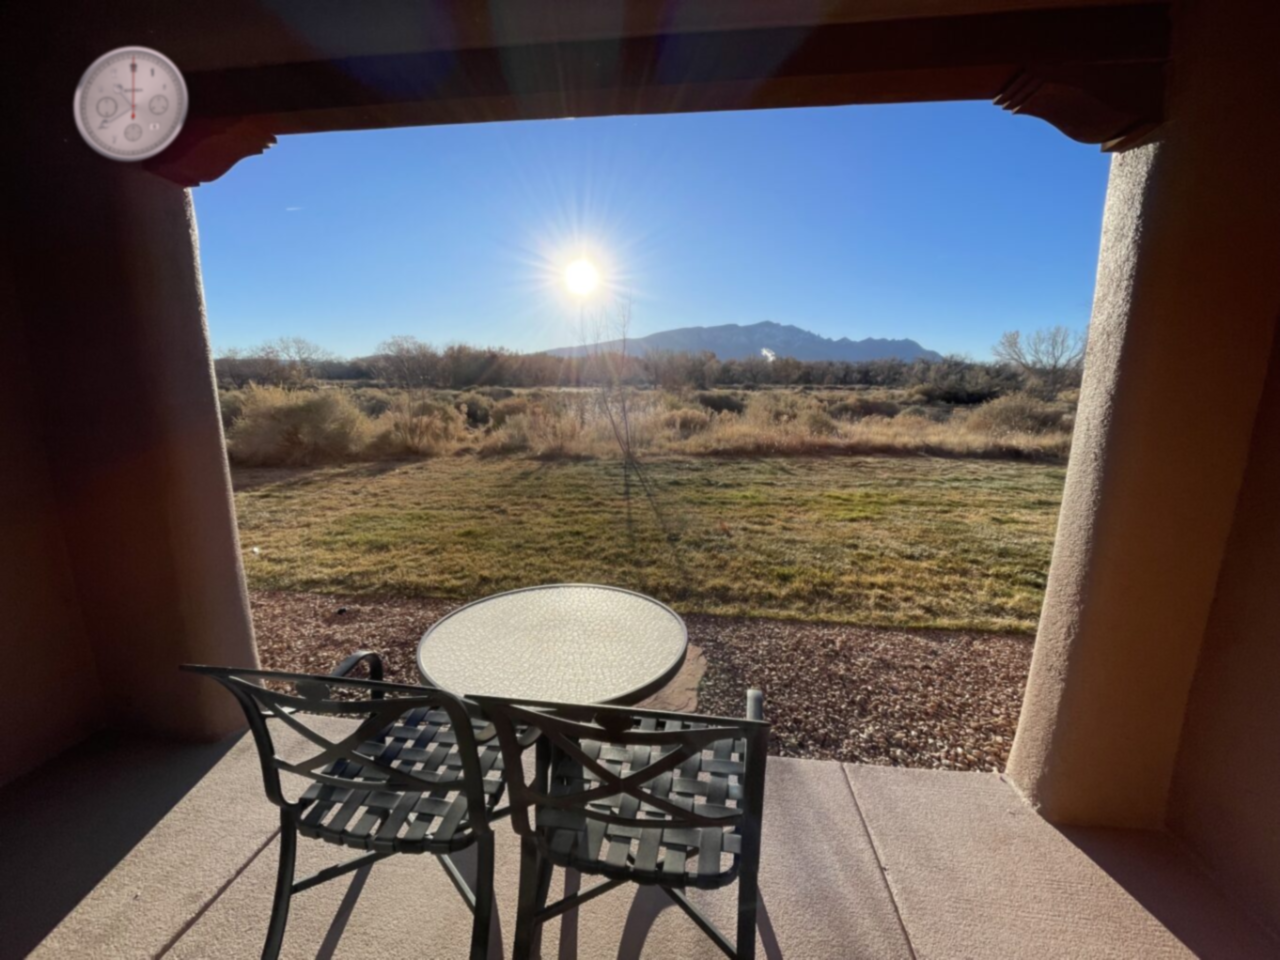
10,40
